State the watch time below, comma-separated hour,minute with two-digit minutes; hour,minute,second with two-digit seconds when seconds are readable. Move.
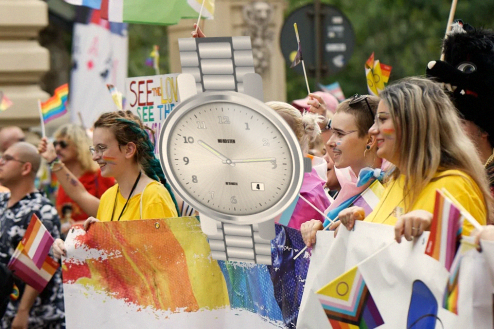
10,14
